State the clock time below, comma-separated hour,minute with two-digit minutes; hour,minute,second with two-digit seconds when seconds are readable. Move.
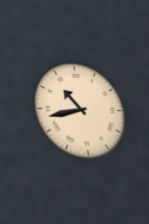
10,43
